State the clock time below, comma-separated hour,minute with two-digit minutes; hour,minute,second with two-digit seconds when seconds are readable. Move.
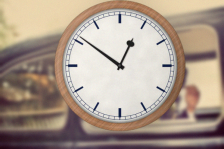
12,51
